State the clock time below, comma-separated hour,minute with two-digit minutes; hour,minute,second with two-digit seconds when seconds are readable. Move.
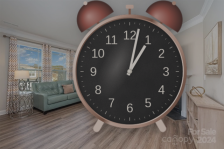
1,02
